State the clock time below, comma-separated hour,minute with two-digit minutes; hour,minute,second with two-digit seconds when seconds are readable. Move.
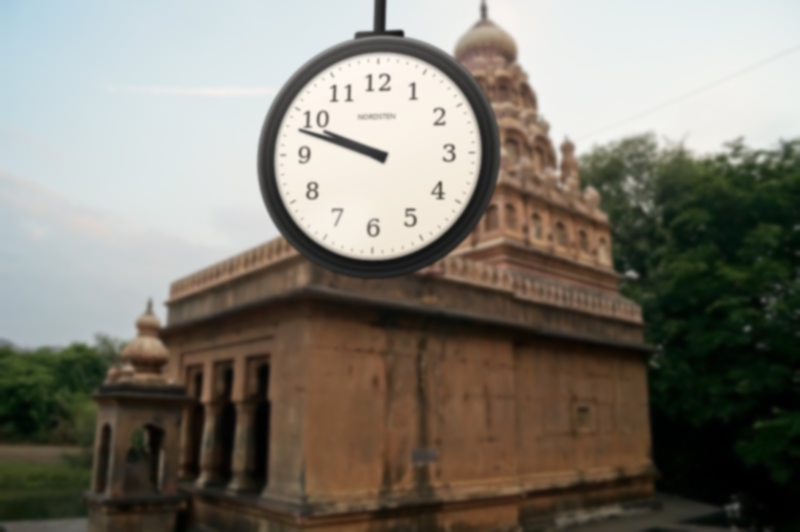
9,48
